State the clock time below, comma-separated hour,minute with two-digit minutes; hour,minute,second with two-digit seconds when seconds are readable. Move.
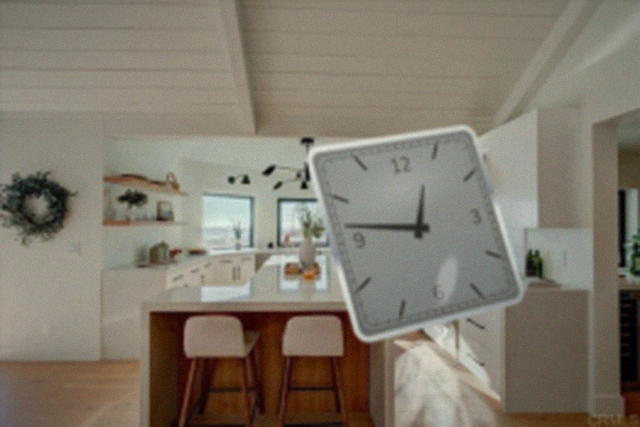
12,47
